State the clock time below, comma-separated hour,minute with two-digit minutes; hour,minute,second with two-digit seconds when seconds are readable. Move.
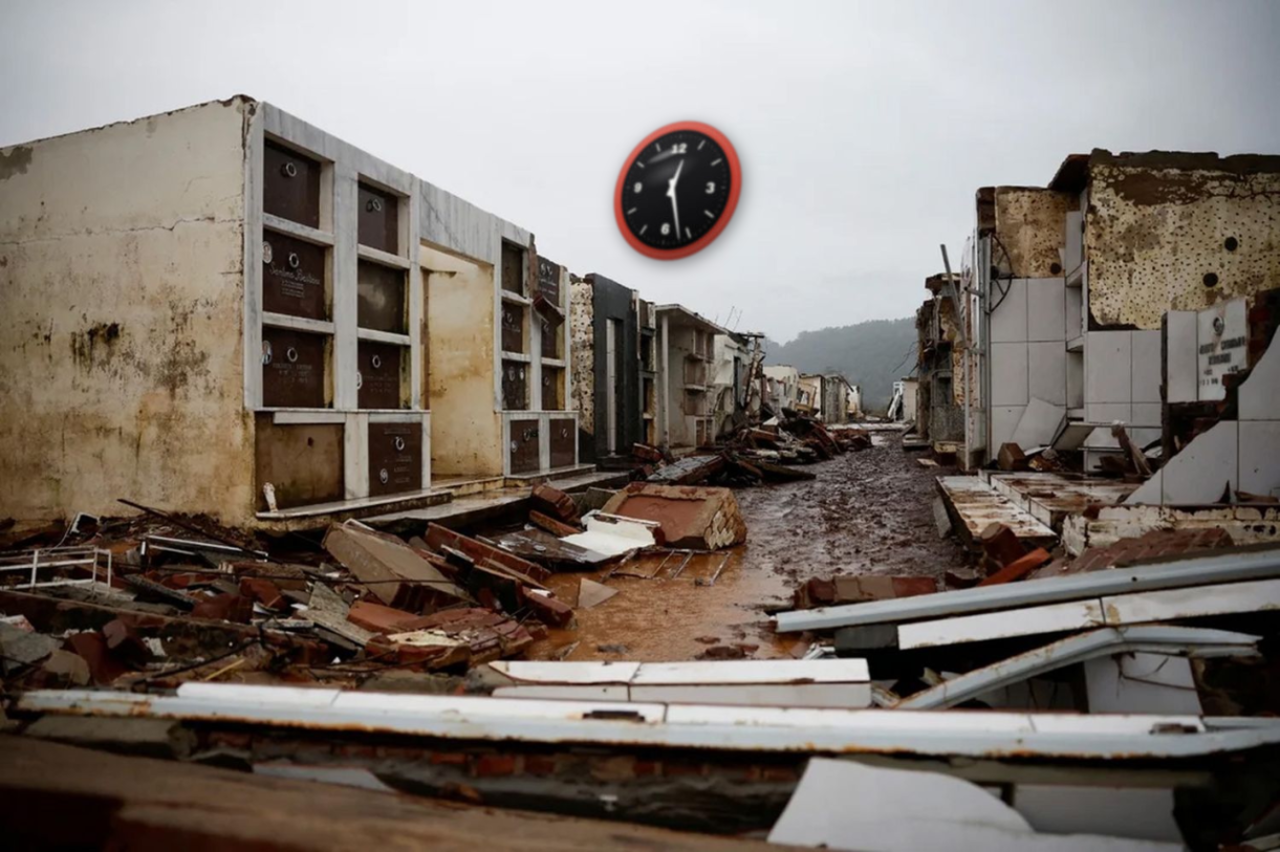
12,27
